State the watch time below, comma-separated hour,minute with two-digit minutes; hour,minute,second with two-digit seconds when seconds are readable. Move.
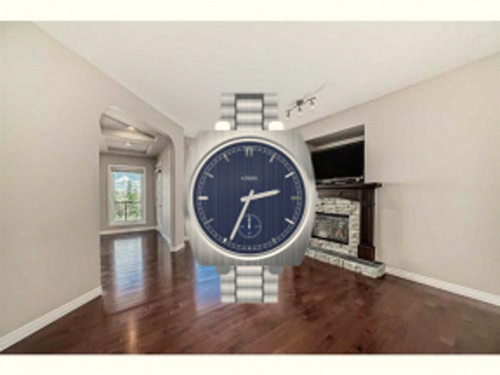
2,34
